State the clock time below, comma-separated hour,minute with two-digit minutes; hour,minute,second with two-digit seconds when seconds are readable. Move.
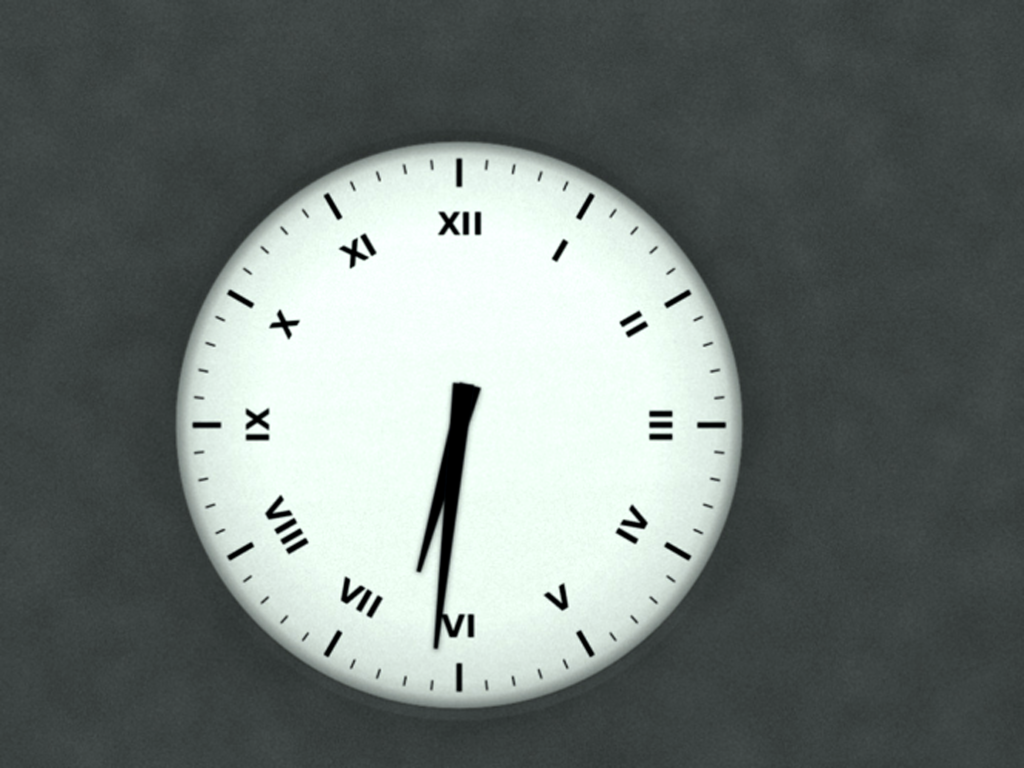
6,31
